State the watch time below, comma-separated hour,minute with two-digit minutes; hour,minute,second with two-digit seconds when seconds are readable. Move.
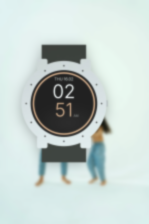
2,51
